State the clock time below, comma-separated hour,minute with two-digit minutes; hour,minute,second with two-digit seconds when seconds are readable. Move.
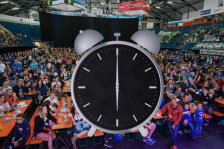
6,00
